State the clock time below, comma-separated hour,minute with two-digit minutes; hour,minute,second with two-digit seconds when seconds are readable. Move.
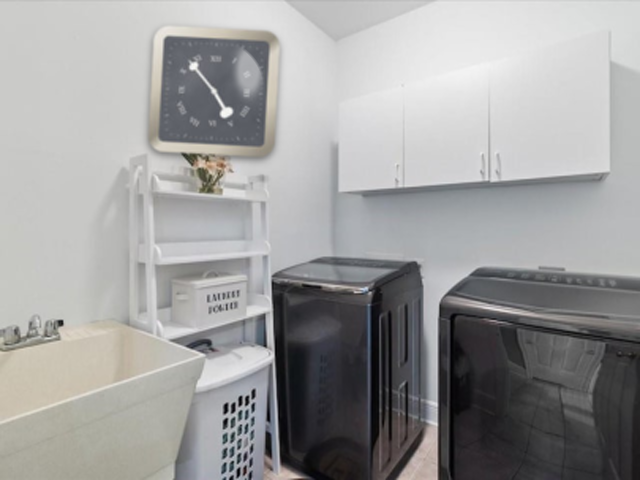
4,53
